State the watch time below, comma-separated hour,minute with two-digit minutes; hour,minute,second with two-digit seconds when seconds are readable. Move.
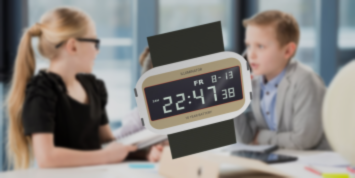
22,47,38
